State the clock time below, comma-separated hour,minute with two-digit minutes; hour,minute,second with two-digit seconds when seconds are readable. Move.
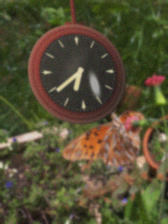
6,39
